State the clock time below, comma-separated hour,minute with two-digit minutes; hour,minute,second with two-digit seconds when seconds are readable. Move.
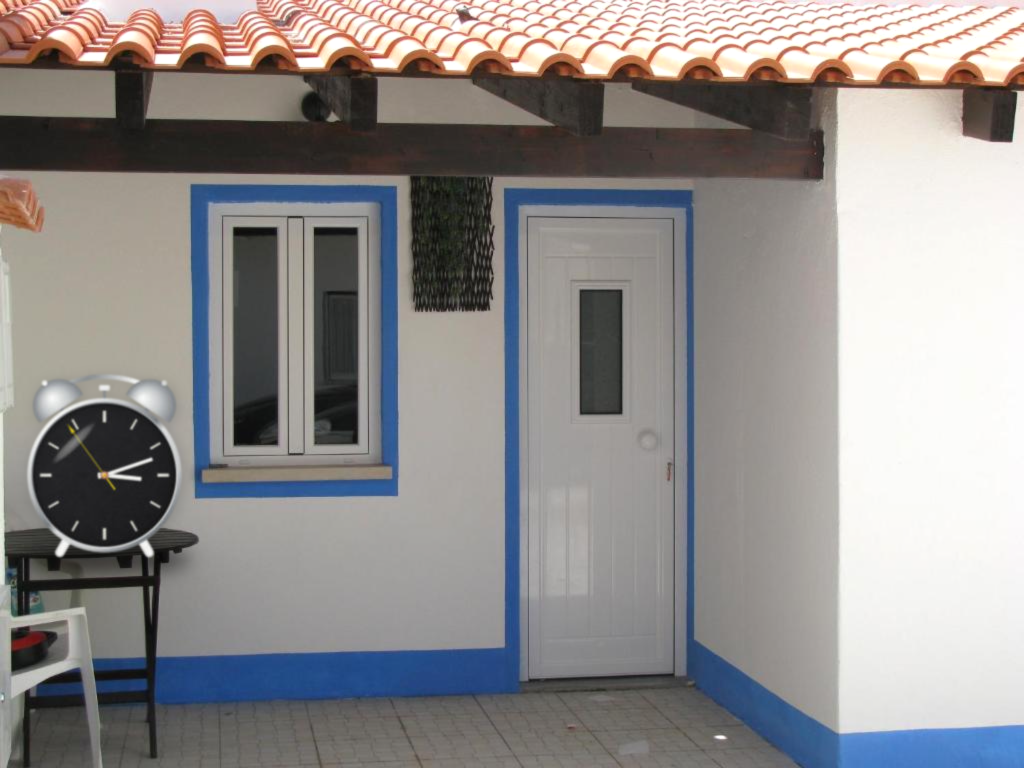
3,11,54
